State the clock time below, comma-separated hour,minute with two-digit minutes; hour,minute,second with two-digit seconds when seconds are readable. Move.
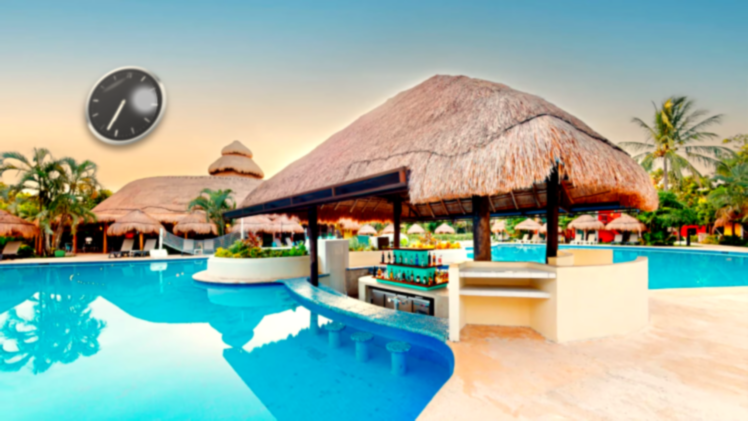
6,33
